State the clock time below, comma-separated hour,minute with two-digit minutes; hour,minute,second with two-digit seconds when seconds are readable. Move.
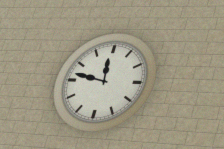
11,47
